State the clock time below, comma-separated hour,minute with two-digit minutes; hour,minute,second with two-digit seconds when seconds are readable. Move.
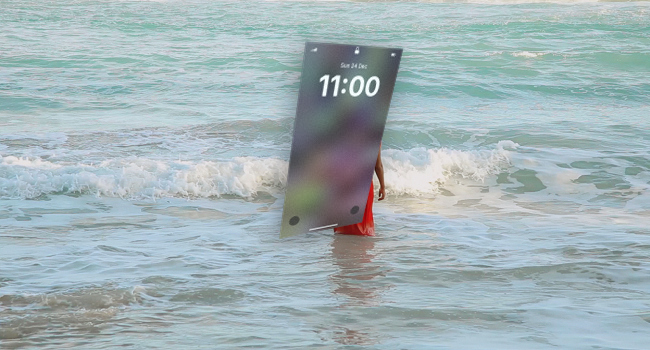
11,00
